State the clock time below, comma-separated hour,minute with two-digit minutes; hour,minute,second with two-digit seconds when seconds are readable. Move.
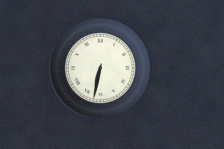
6,32
